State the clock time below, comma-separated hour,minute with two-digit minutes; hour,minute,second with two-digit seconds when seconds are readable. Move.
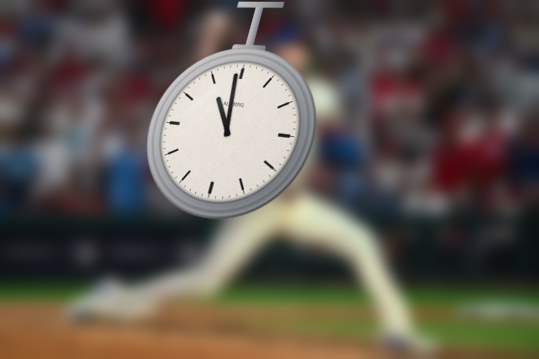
10,59
